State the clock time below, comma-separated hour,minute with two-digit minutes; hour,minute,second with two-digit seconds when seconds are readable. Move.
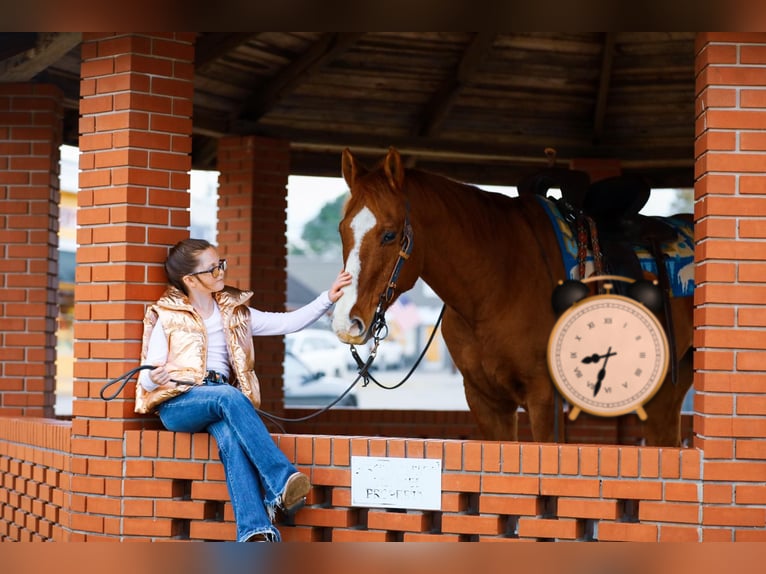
8,33
